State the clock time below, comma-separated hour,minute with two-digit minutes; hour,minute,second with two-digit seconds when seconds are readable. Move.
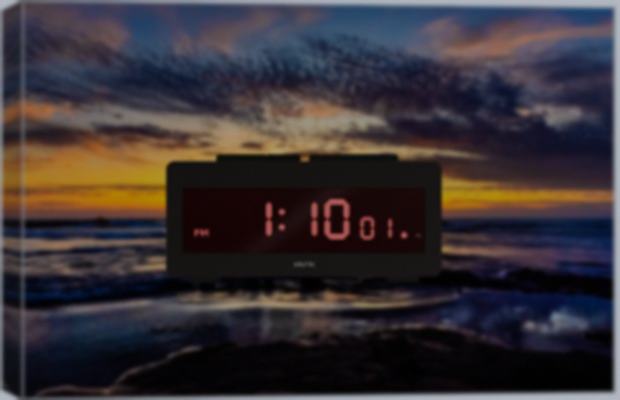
1,10,01
